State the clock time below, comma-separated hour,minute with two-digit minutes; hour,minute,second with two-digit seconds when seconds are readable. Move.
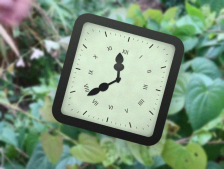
11,38
